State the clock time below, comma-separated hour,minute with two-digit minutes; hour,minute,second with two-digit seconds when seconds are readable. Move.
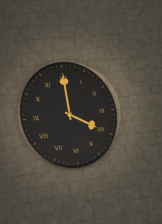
4,00
